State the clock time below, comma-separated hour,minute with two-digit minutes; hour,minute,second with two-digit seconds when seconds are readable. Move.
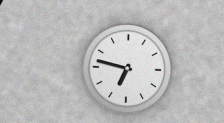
6,47
